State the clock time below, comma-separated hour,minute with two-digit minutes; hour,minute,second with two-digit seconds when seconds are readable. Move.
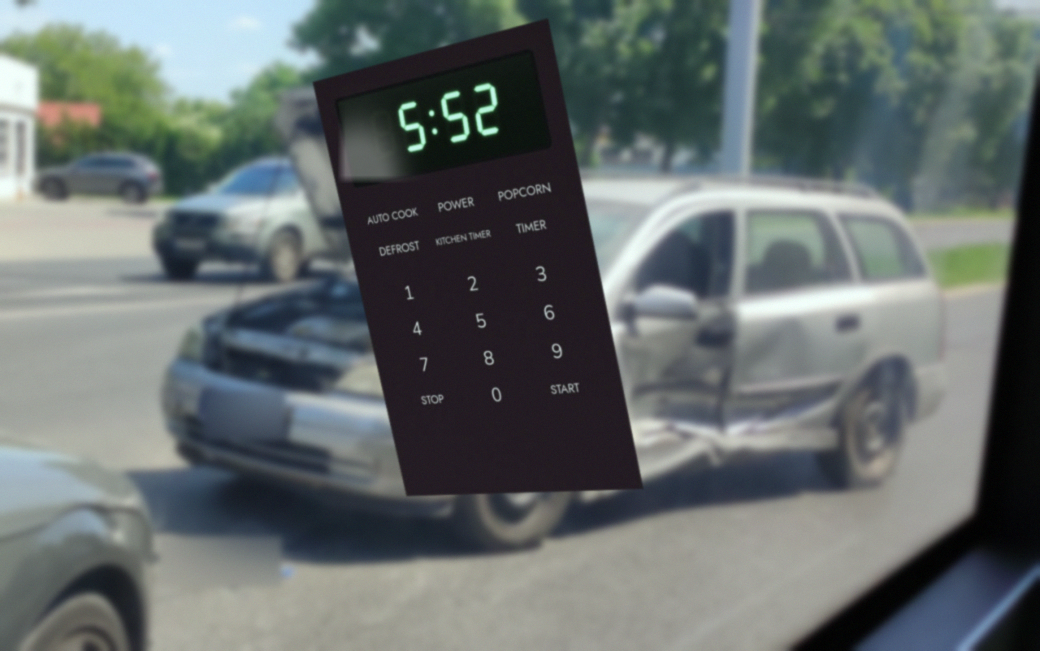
5,52
